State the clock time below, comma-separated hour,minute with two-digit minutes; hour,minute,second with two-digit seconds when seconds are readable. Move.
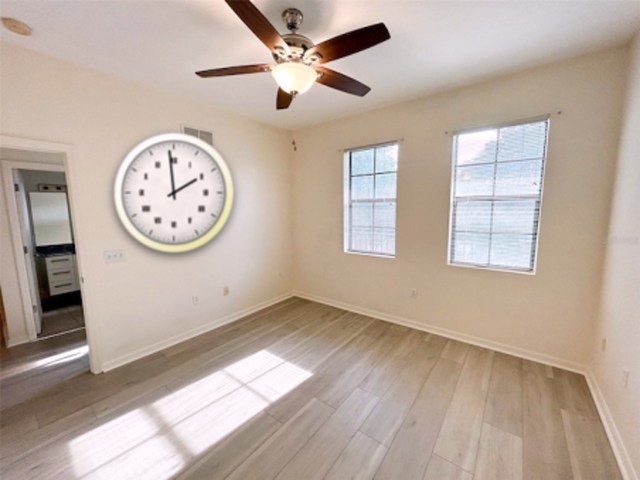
1,59
